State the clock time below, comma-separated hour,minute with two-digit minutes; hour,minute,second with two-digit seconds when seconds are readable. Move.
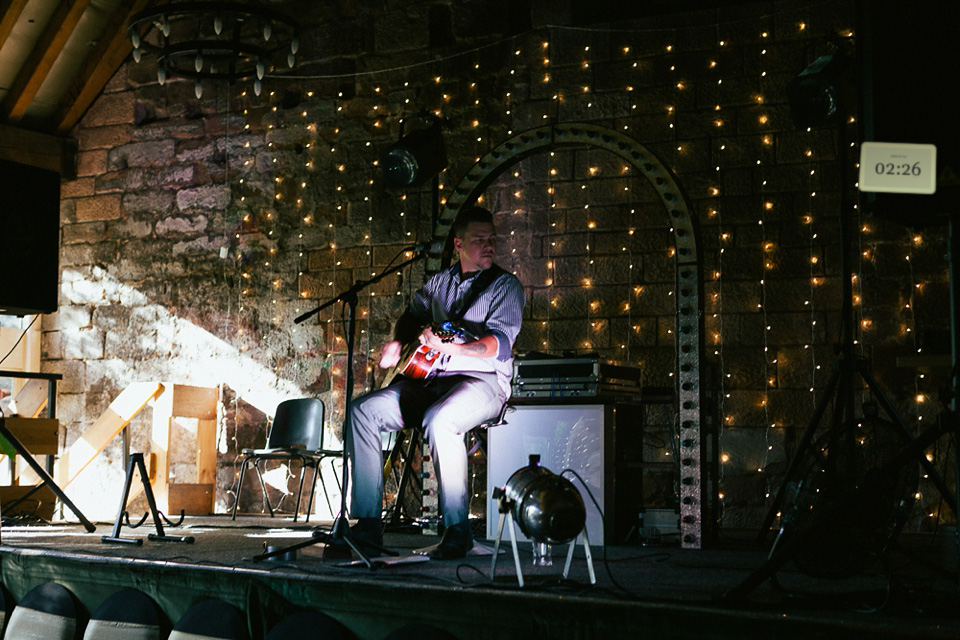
2,26
